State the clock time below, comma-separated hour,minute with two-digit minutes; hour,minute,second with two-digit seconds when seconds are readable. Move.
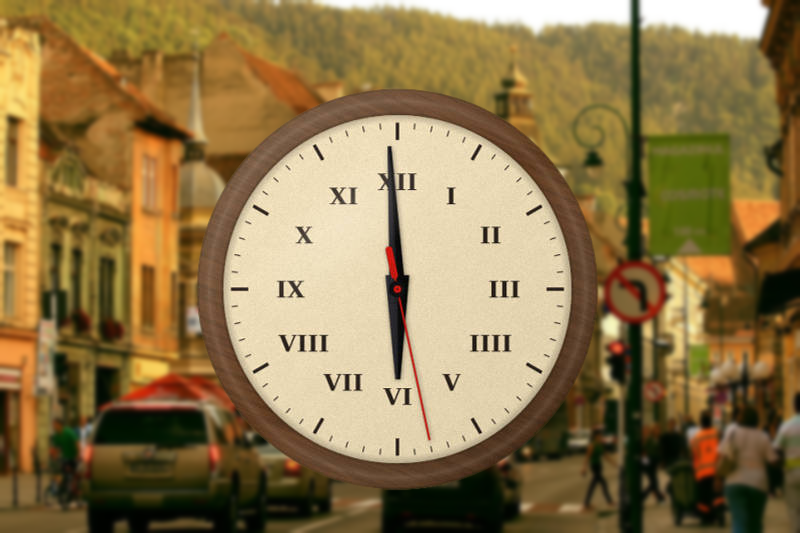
5,59,28
